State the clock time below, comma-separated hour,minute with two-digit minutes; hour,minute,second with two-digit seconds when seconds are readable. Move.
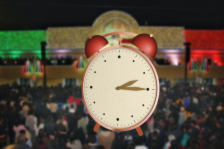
2,15
